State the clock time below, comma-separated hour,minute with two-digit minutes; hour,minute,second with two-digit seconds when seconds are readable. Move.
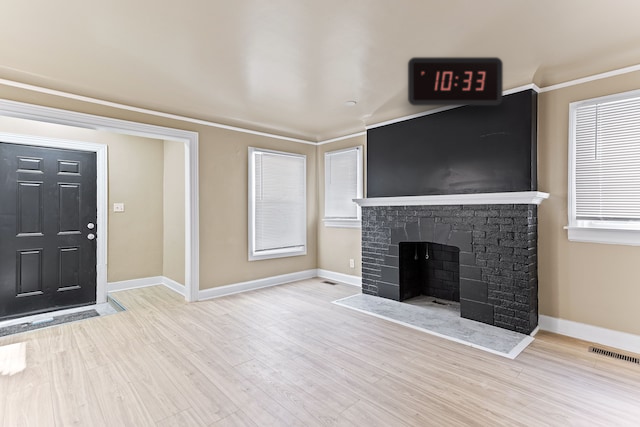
10,33
